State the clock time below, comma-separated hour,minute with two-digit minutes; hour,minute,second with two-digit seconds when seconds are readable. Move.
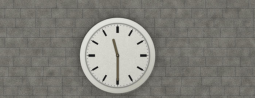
11,30
